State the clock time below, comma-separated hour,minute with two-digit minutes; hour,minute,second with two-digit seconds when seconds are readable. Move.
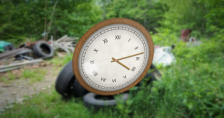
4,13
